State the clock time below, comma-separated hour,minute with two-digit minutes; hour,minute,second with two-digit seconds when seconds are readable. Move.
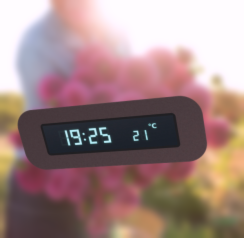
19,25
